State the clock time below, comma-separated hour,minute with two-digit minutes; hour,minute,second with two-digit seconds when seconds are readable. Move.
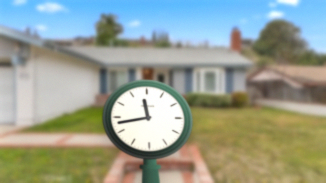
11,43
